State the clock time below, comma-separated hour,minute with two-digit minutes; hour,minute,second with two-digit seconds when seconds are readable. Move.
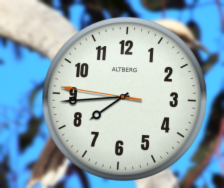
7,43,46
